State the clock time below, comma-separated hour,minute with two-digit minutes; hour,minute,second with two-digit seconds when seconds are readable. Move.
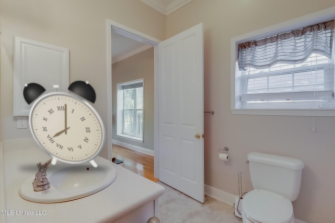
8,02
